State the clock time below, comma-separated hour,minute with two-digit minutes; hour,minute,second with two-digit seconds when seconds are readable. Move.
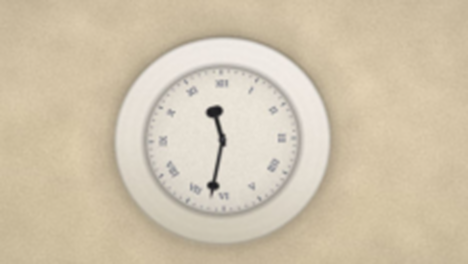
11,32
